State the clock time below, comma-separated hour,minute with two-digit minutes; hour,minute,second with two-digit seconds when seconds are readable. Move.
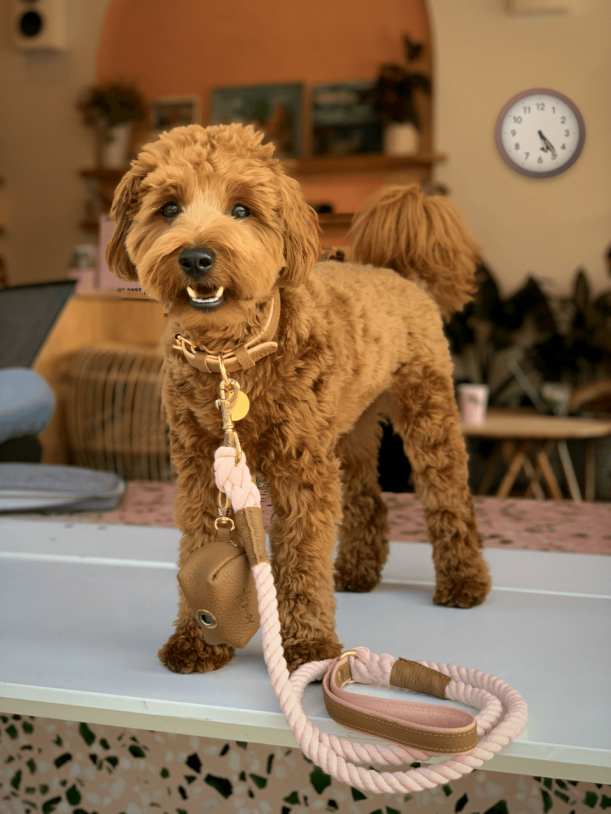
5,24
